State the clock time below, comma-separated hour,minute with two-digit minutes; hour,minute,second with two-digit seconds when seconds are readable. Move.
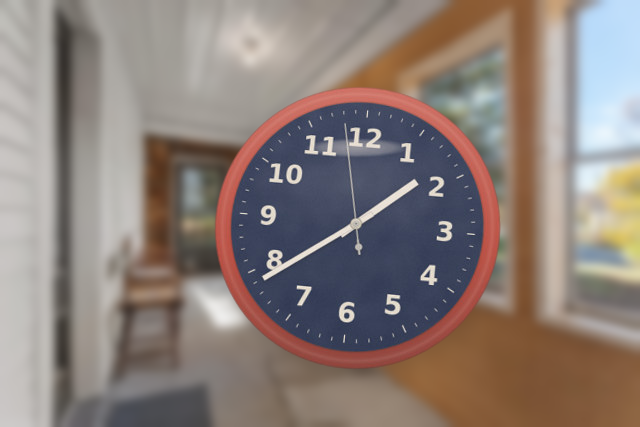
1,38,58
